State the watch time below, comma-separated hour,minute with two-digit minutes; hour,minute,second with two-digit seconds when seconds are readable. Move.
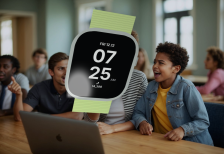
7,25
